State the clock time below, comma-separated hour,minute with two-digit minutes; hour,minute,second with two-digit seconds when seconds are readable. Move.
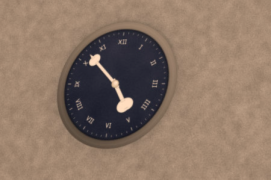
4,52
